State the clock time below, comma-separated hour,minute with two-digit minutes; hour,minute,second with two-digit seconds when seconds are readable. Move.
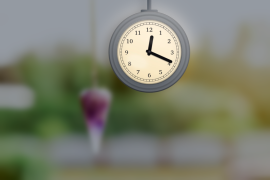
12,19
